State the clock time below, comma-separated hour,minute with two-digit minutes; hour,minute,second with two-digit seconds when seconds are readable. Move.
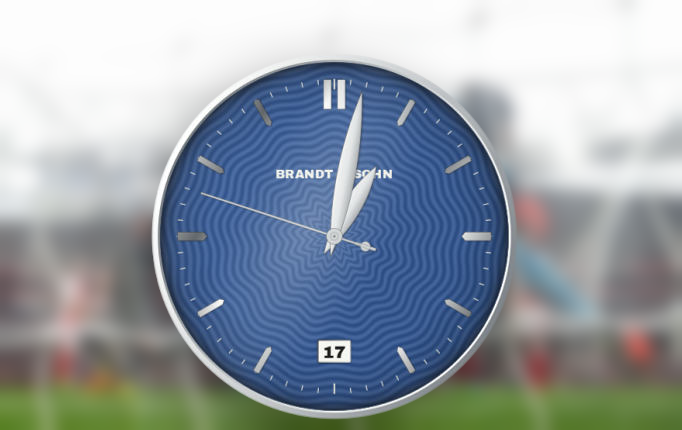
1,01,48
